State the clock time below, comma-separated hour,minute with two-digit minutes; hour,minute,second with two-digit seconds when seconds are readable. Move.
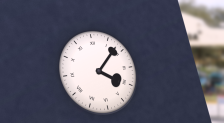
4,08
